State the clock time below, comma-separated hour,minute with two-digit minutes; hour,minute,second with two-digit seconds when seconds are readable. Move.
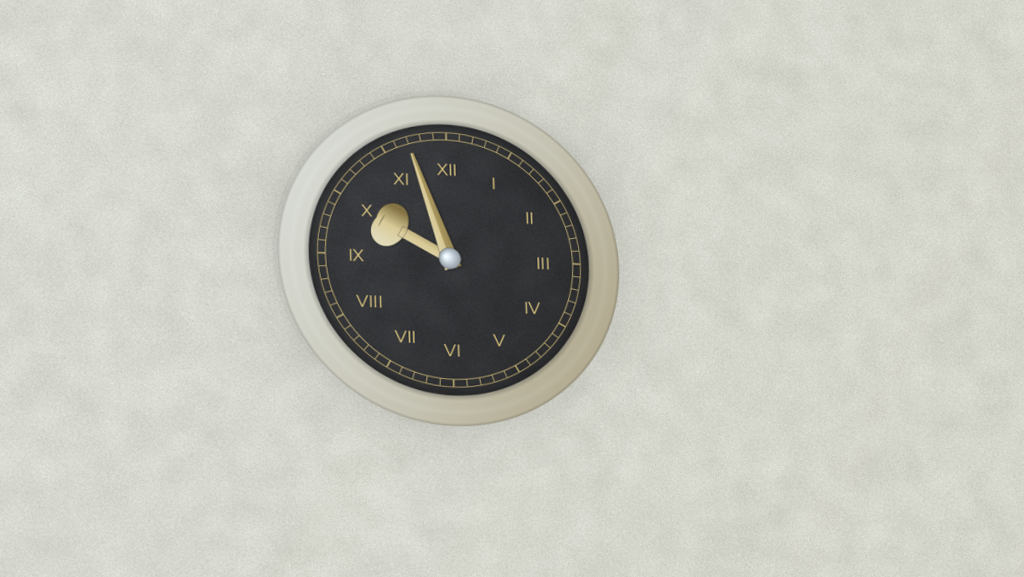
9,57
